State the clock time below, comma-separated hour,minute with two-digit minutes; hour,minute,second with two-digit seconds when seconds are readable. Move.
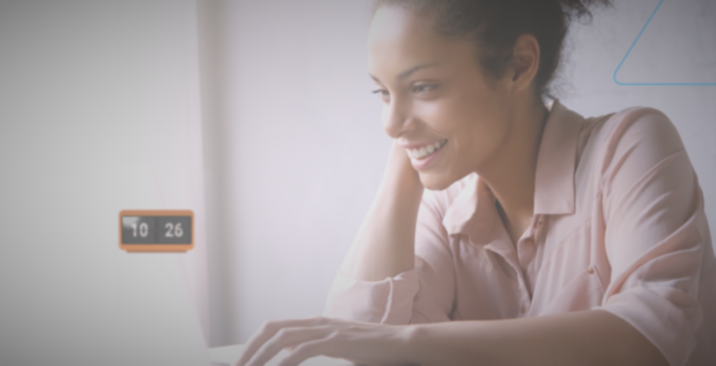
10,26
